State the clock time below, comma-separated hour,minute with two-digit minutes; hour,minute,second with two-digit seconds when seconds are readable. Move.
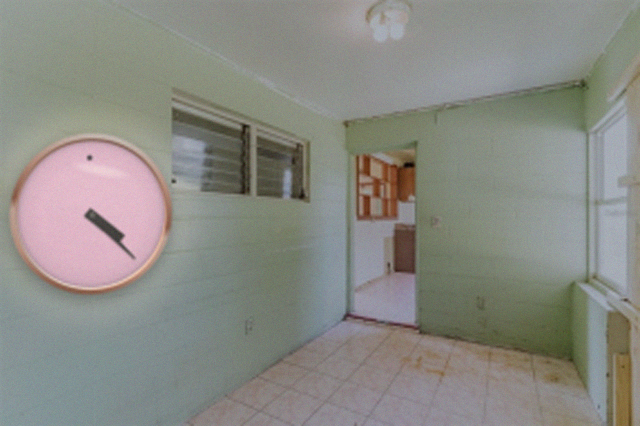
4,23
